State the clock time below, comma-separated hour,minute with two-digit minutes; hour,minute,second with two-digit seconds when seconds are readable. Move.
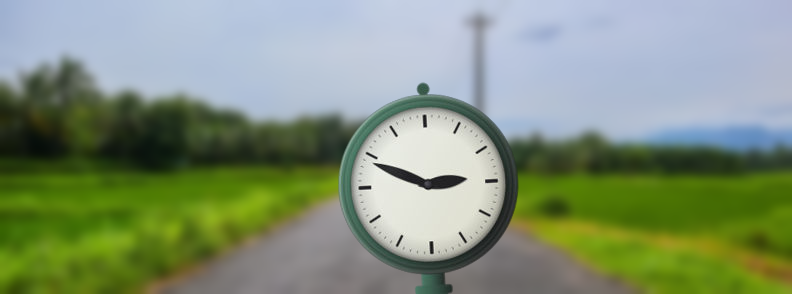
2,49
